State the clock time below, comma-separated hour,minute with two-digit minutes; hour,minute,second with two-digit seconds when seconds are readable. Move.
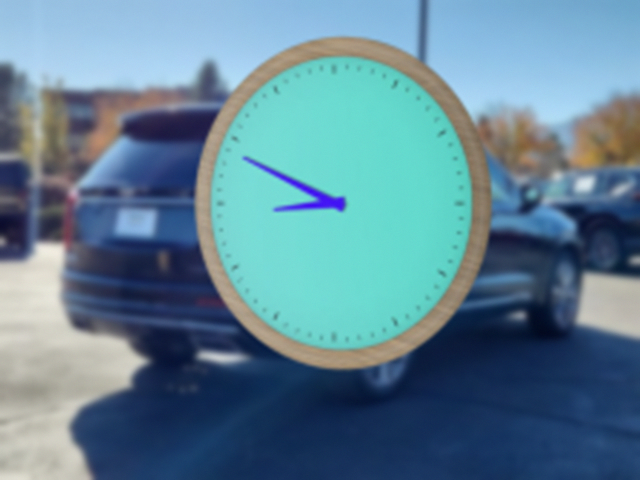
8,49
